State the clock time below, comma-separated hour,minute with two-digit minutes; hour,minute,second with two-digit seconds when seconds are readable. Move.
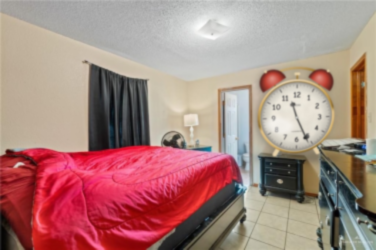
11,26
